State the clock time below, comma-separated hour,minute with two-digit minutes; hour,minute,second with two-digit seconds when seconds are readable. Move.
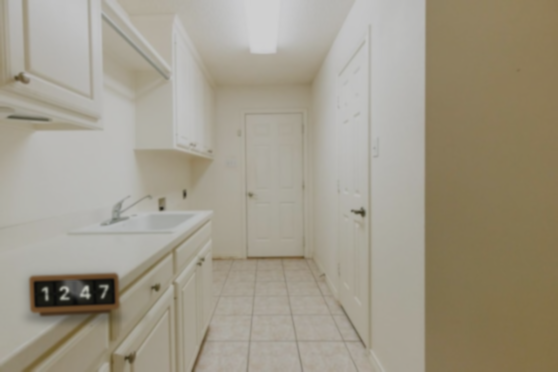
12,47
